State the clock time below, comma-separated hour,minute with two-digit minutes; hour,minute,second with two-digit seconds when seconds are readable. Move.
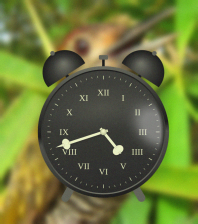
4,42
